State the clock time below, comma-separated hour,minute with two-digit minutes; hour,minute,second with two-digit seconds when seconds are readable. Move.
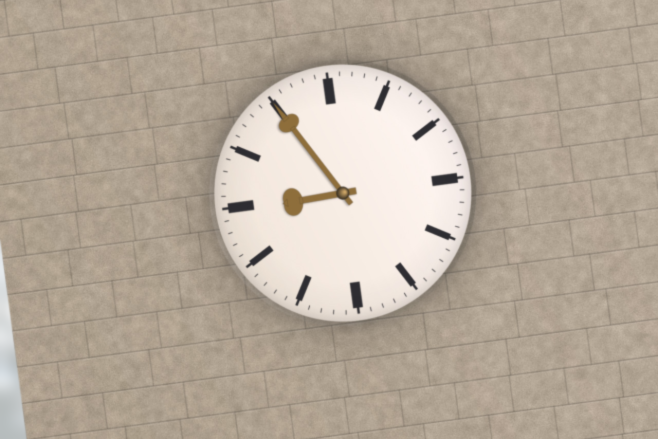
8,55
